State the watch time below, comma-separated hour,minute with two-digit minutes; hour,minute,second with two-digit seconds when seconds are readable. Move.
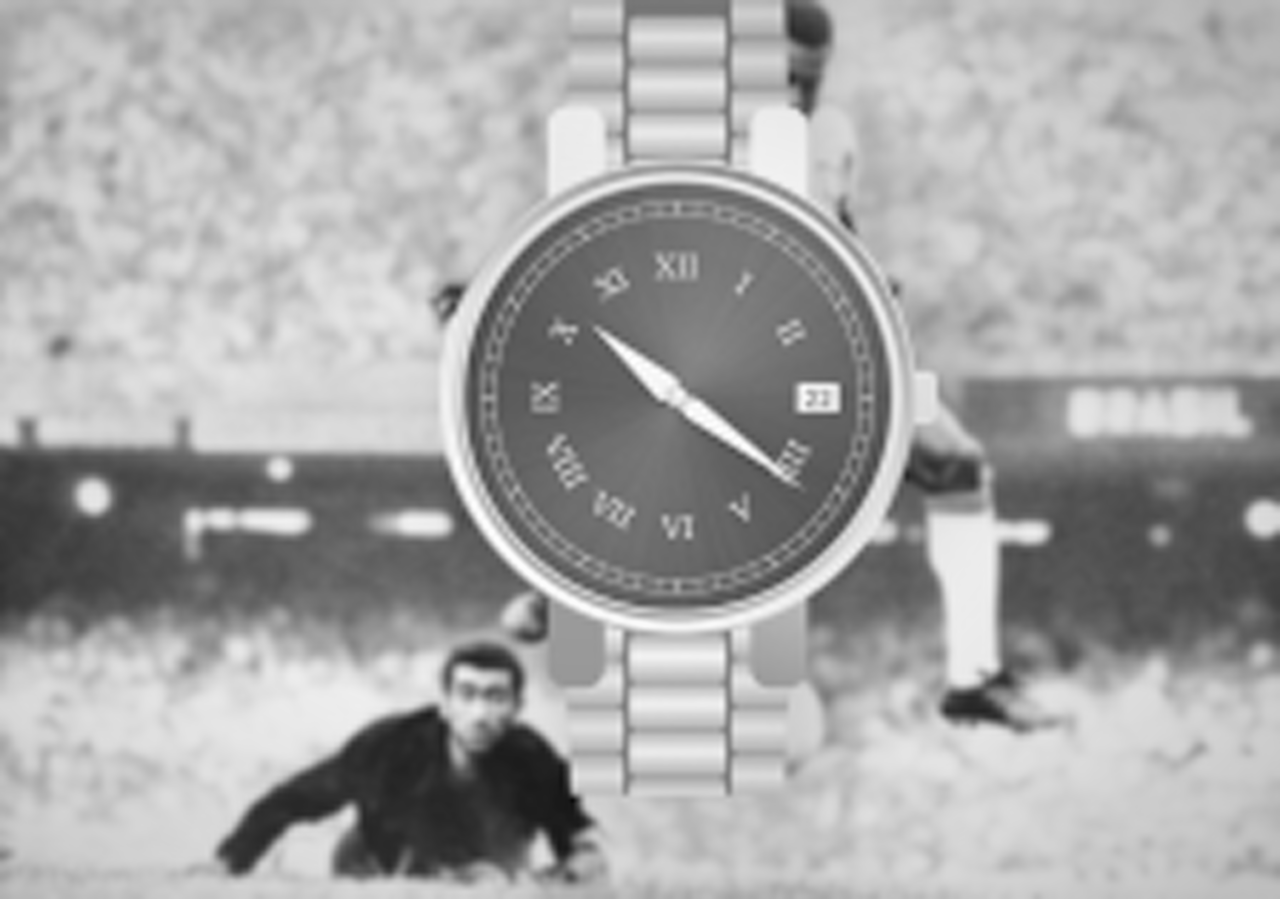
10,21
